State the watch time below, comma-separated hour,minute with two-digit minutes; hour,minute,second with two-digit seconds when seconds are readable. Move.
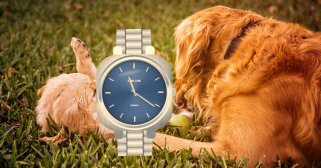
11,21
